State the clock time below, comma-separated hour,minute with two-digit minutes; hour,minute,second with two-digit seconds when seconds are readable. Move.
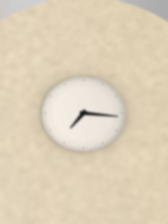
7,16
